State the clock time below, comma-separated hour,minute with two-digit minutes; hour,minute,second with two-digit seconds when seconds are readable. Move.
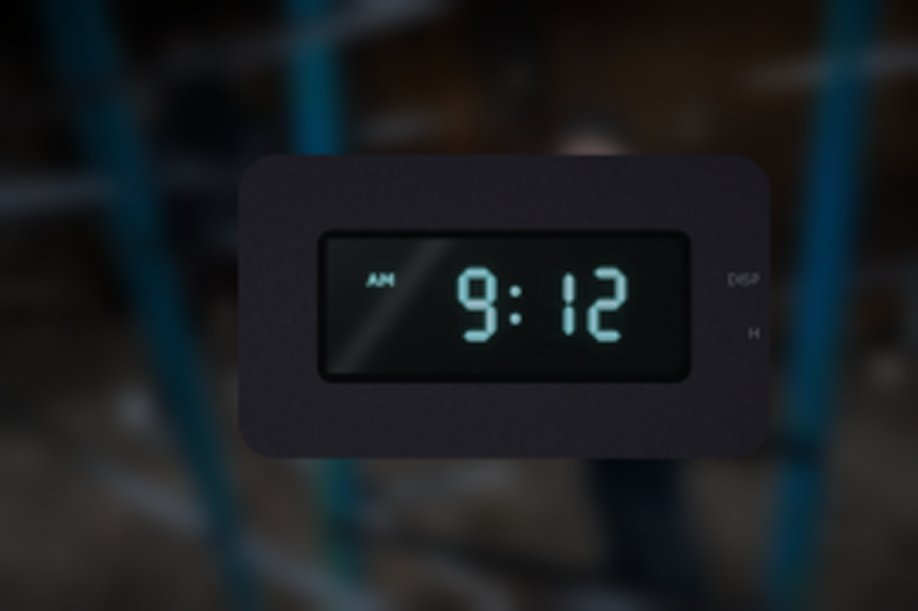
9,12
